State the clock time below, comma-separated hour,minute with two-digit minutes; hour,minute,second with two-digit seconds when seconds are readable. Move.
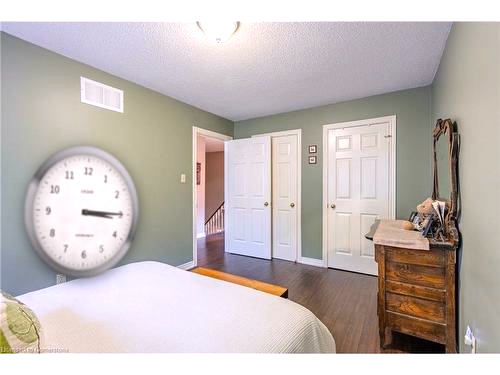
3,15
